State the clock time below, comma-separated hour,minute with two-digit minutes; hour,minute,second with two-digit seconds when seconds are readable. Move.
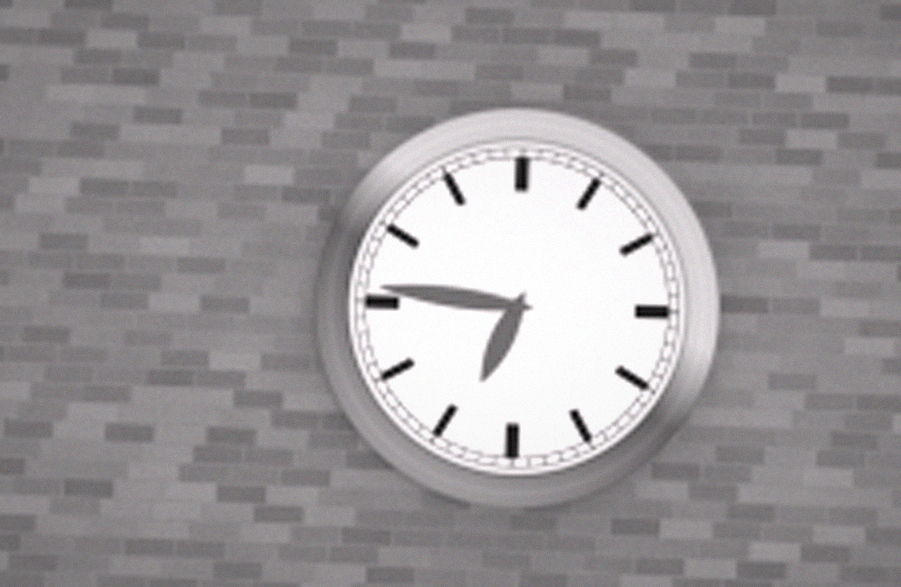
6,46
